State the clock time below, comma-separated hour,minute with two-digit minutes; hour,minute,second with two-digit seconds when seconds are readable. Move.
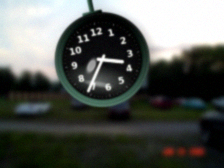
3,36
